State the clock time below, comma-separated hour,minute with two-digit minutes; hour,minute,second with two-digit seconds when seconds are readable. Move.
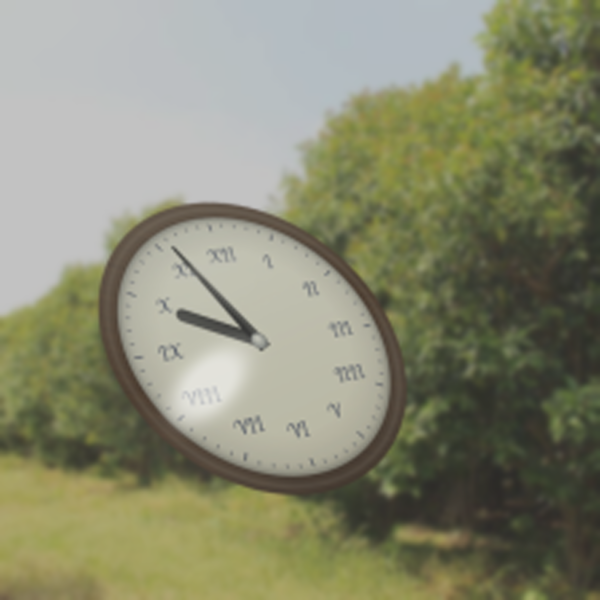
9,56
